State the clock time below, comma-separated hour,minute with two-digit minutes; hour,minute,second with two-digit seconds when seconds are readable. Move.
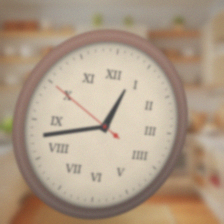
12,42,50
